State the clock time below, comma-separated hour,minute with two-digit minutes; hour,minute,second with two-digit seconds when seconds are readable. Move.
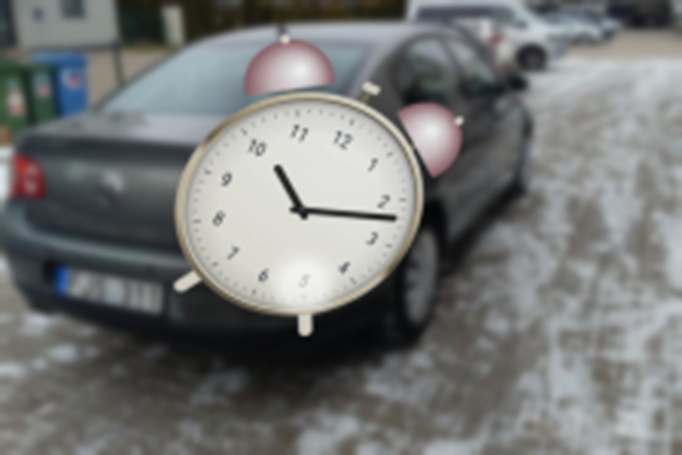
10,12
